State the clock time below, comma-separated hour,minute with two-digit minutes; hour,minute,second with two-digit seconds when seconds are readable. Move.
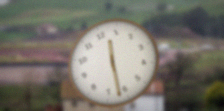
12,32
